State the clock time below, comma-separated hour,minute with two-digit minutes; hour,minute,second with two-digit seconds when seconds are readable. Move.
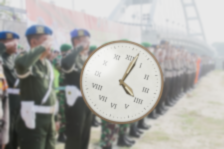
4,02
